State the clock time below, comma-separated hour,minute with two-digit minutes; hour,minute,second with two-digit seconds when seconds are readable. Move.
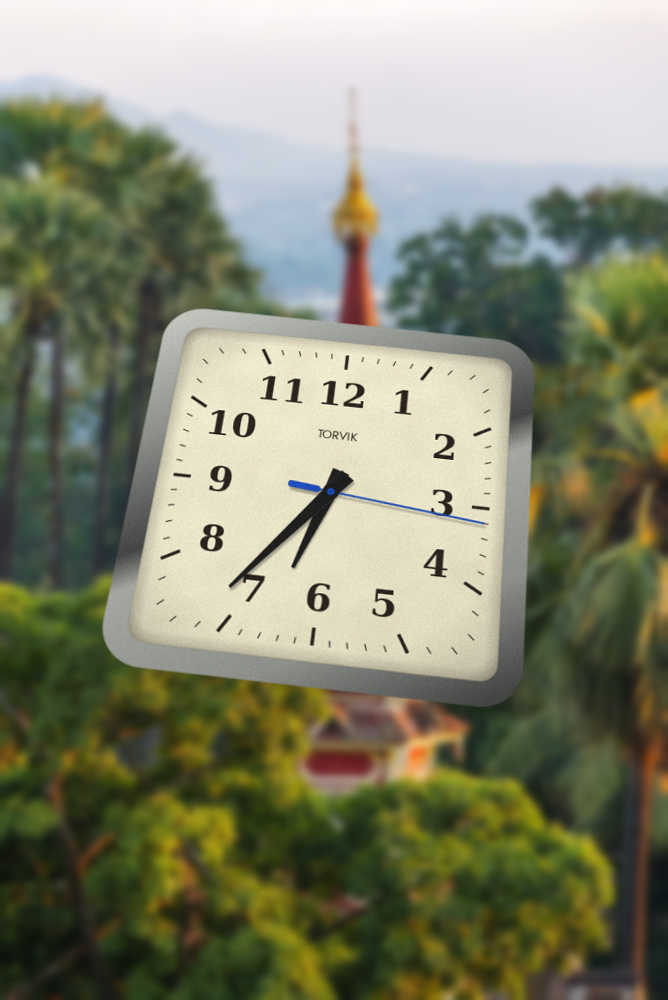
6,36,16
